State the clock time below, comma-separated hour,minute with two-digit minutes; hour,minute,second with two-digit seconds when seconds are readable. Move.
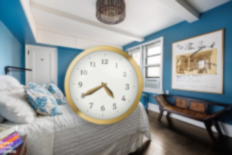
4,40
